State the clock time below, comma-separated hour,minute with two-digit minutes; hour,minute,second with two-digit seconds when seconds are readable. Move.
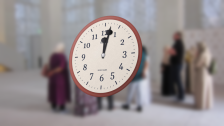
12,02
